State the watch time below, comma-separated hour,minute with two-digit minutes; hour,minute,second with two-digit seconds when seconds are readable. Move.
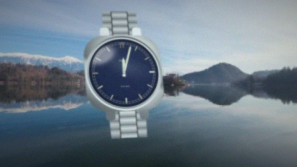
12,03
